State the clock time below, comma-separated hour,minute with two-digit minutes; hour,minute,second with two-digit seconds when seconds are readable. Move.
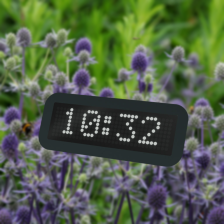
10,32
